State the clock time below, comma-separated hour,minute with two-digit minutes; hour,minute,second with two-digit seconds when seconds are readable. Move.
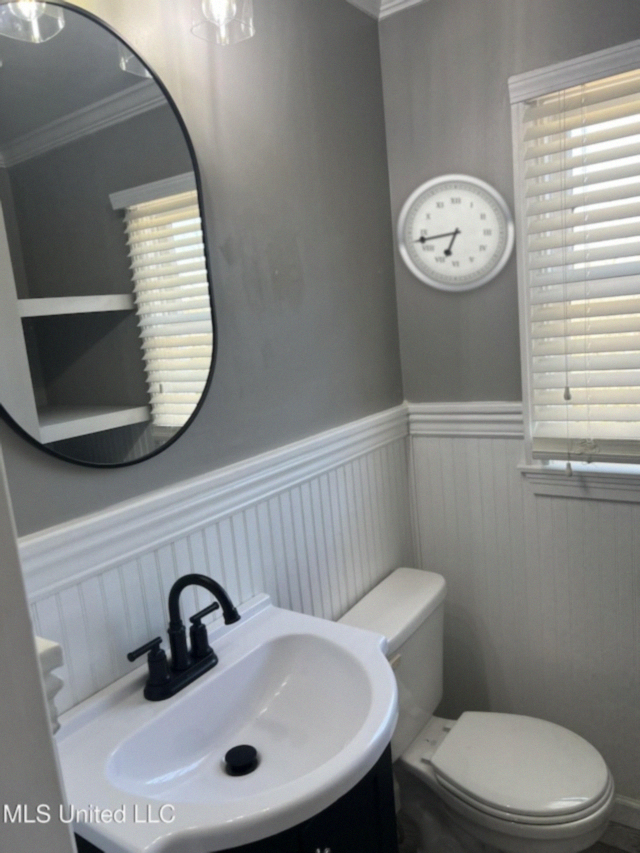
6,43
